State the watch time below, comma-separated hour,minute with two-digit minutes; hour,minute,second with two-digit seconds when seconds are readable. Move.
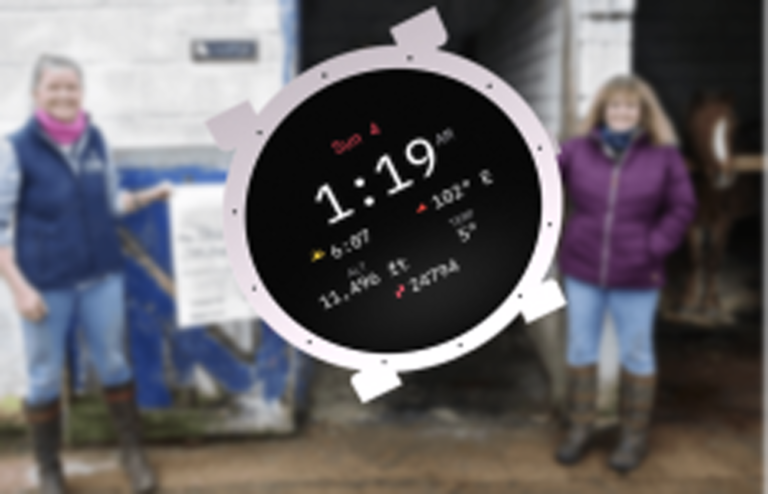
1,19
